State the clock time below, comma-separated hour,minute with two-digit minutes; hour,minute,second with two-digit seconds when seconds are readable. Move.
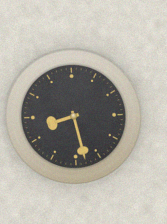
8,28
